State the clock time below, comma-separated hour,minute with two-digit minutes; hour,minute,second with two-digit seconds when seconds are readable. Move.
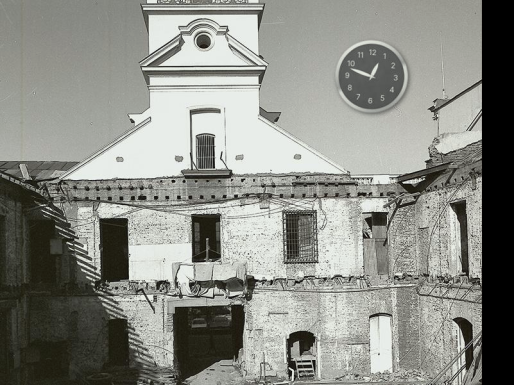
12,48
